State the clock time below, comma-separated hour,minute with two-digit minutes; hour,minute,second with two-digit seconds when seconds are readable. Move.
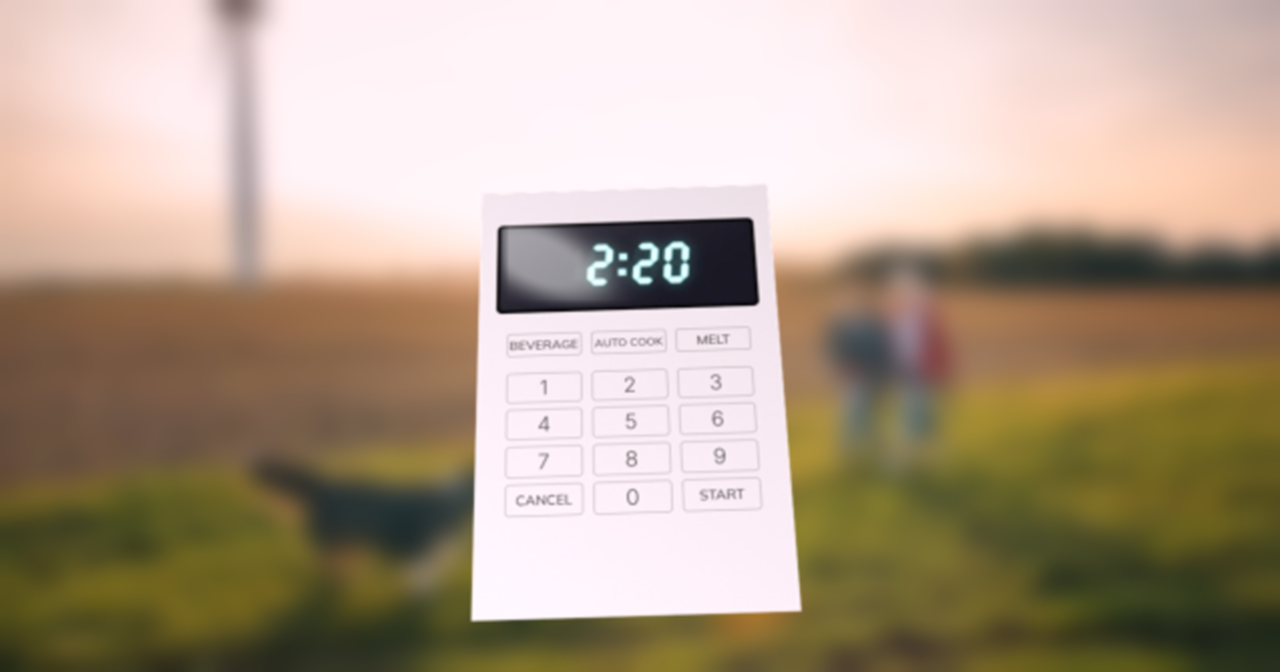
2,20
